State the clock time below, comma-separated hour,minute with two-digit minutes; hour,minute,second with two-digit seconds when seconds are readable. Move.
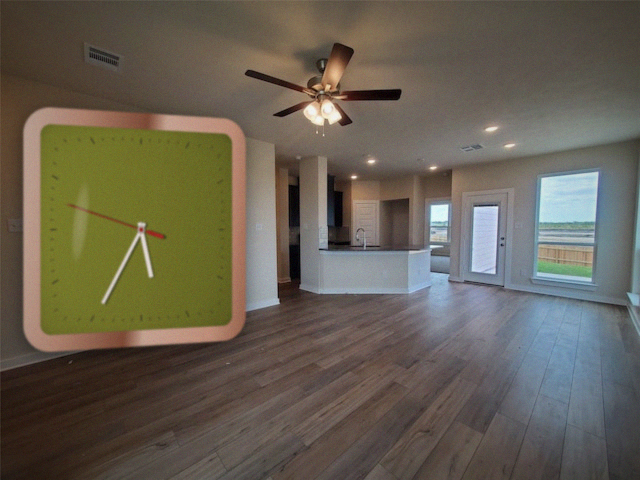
5,34,48
